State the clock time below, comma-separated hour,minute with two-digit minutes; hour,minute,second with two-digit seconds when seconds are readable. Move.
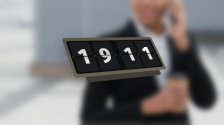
19,11
